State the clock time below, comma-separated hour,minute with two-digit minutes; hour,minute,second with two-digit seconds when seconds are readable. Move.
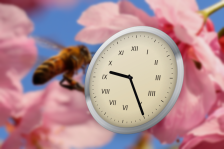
9,25
